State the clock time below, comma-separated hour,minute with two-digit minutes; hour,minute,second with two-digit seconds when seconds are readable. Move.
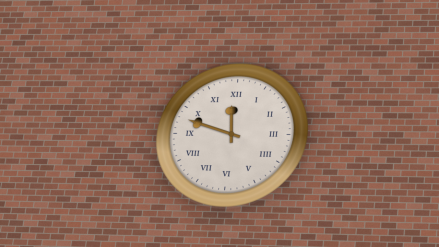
11,48
